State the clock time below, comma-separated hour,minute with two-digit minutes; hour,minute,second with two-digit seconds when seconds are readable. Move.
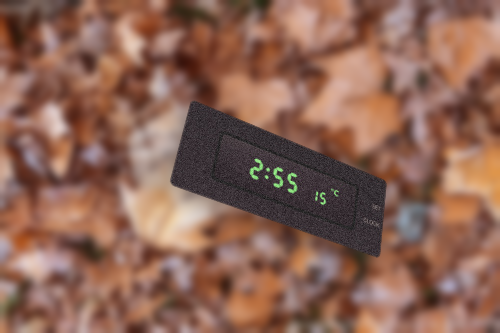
2,55
